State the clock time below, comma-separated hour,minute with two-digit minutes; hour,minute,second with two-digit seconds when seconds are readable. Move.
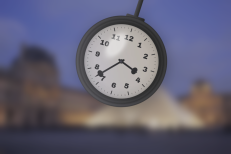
3,37
